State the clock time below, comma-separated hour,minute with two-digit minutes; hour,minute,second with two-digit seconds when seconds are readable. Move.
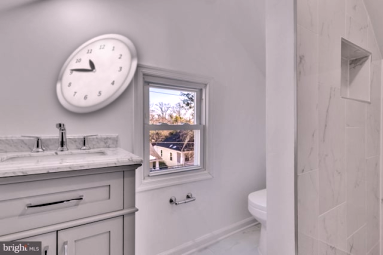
10,46
